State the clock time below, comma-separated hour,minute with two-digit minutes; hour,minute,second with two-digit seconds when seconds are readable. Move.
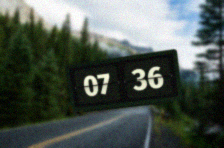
7,36
